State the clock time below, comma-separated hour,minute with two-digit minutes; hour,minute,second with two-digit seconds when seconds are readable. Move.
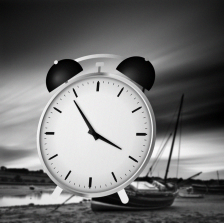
3,54
